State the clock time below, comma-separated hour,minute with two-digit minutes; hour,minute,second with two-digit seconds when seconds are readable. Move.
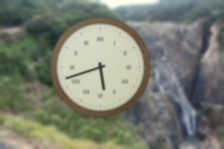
5,42
